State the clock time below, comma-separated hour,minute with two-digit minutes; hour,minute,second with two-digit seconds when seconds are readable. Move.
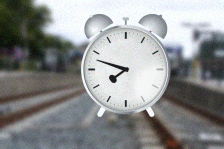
7,48
